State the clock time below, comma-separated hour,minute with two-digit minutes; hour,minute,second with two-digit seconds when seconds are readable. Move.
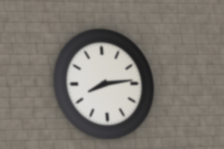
8,14
